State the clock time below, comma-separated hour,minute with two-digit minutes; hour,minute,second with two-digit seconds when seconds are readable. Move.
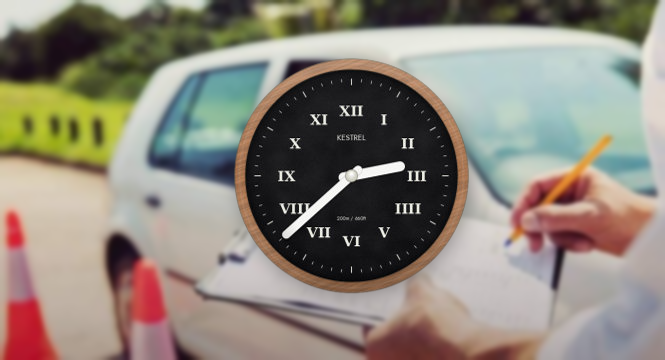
2,38
